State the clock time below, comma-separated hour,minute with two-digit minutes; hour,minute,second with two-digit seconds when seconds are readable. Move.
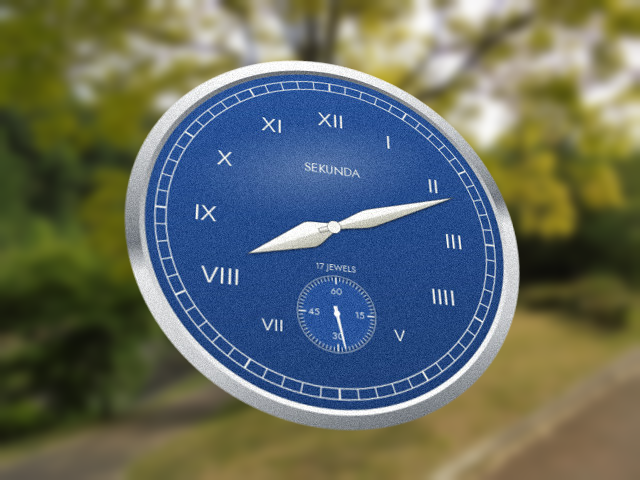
8,11,28
